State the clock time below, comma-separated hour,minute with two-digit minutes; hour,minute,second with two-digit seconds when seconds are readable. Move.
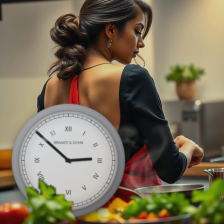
2,52
